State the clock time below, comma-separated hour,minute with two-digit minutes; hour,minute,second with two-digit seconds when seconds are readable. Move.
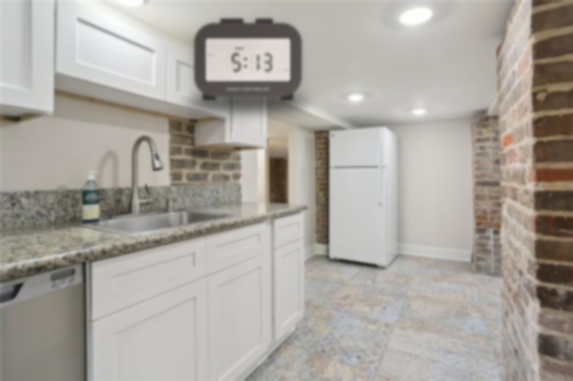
5,13
